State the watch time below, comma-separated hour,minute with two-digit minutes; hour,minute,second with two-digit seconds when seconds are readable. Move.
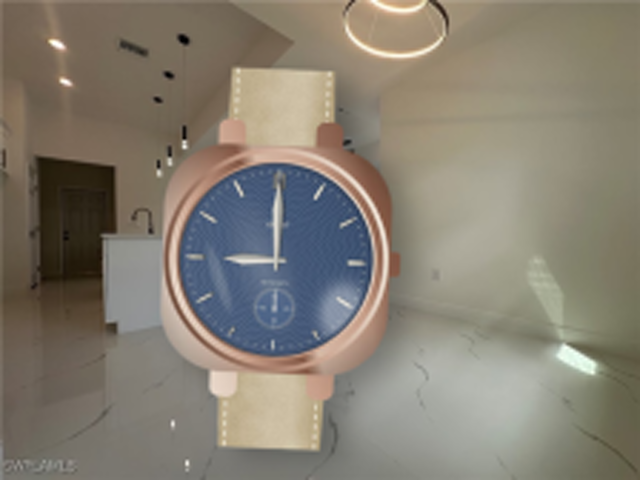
9,00
